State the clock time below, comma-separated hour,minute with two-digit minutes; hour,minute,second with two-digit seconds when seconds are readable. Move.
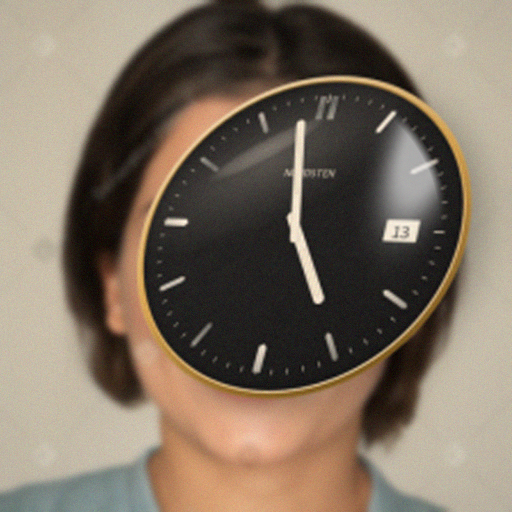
4,58
